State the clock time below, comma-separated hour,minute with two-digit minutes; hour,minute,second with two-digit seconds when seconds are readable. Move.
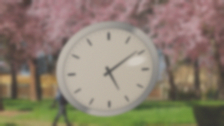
5,09
